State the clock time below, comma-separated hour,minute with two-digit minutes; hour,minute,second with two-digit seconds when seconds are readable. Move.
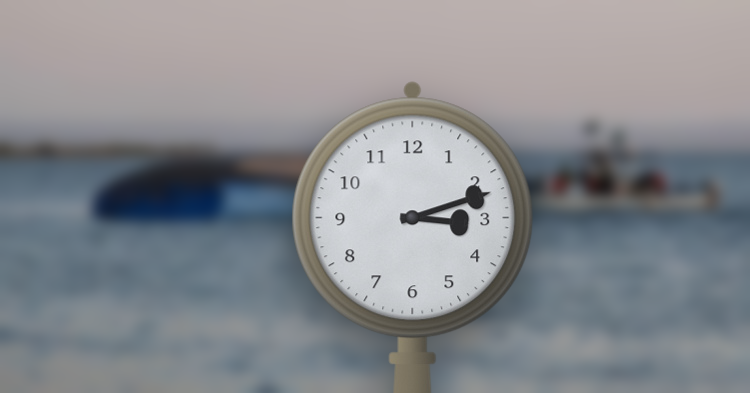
3,12
